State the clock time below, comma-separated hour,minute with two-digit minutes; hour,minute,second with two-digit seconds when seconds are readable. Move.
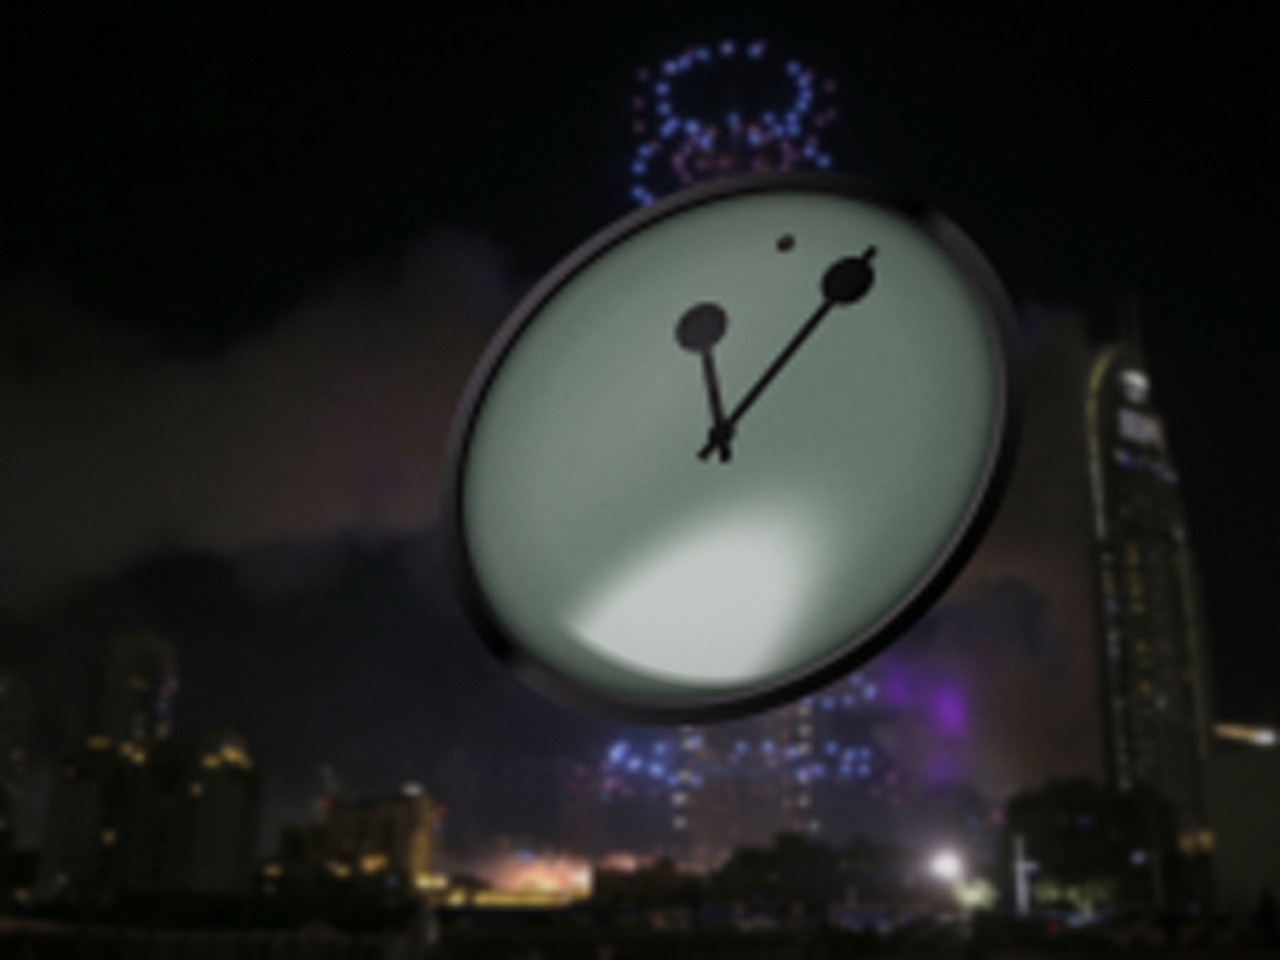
11,04
